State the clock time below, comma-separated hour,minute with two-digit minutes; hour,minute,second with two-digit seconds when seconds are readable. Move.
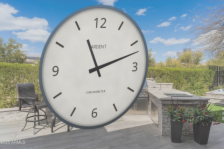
11,12
